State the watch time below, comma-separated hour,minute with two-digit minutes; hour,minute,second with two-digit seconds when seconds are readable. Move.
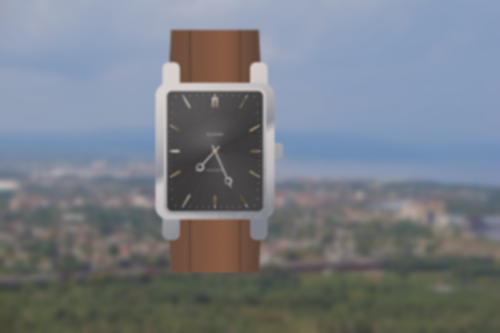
7,26
